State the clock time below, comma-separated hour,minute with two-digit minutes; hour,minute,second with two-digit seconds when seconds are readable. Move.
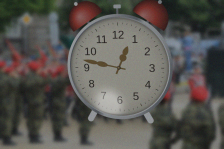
12,47
